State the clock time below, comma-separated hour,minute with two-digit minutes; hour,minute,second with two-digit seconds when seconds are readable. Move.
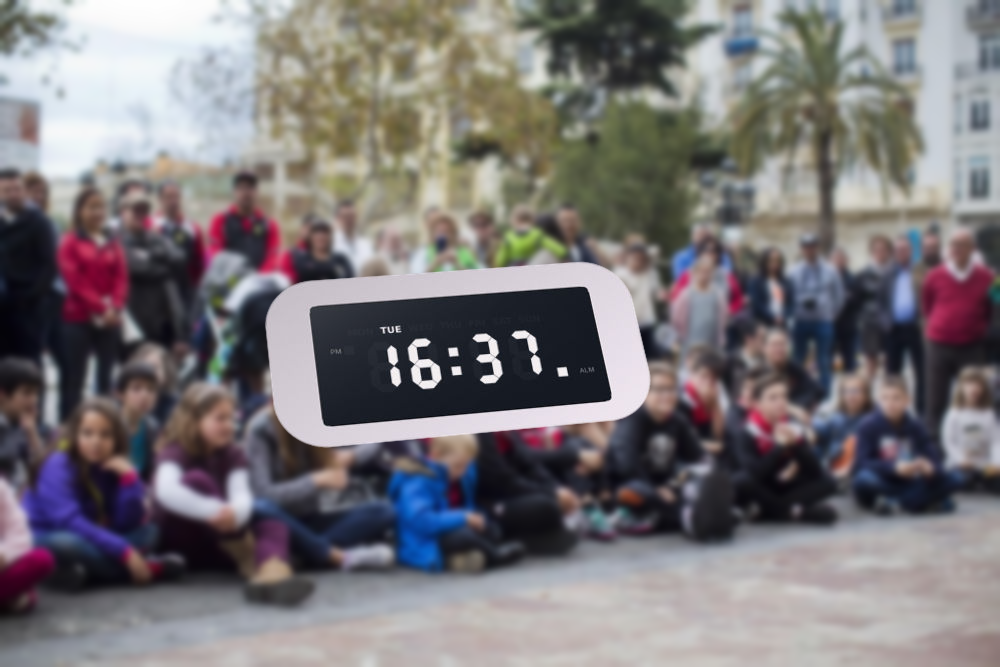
16,37
